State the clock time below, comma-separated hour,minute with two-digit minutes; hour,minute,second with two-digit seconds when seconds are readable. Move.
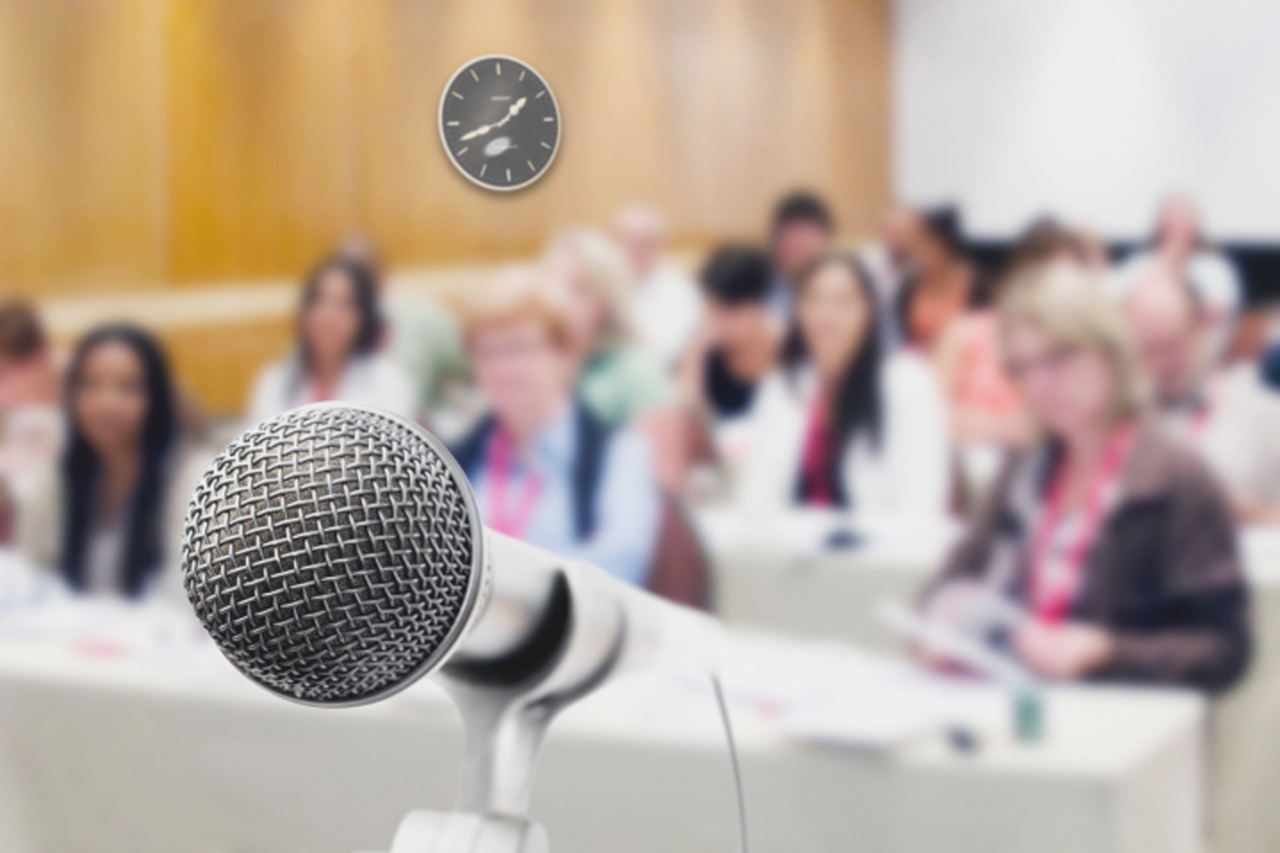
1,42
